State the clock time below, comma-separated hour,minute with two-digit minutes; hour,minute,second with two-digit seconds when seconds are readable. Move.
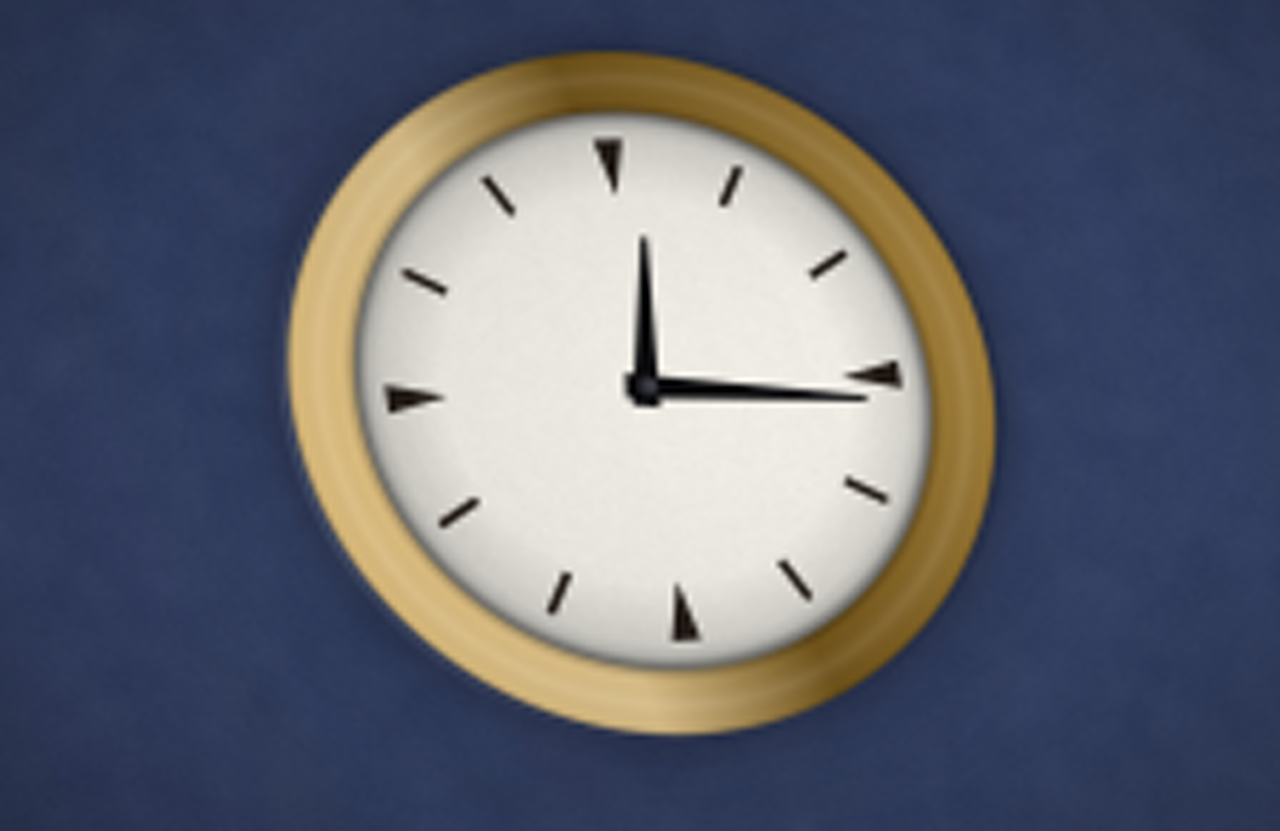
12,16
